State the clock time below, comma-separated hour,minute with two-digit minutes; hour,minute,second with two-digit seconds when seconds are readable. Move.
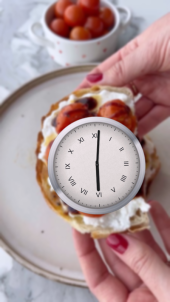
6,01
